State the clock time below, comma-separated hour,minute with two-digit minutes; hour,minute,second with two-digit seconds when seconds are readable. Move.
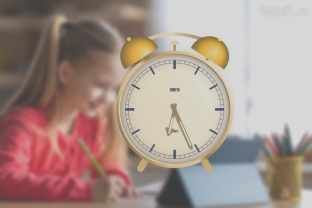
6,26
